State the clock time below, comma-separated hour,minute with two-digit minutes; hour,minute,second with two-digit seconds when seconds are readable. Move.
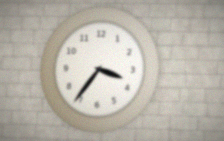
3,36
